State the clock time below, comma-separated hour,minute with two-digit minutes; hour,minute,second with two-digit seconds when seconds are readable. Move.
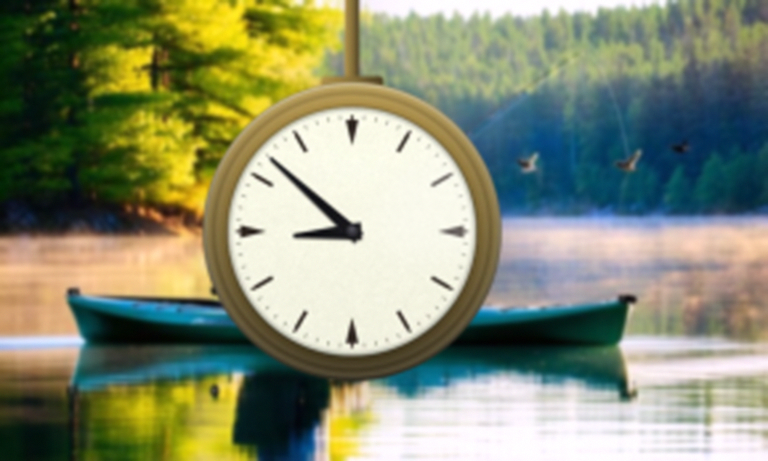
8,52
